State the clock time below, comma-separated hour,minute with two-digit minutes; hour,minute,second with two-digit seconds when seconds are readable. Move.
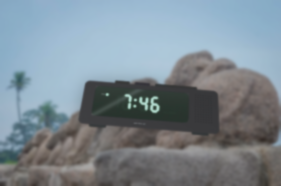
7,46
